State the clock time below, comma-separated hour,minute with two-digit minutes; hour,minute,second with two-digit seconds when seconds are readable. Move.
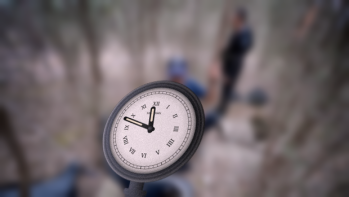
11,48
